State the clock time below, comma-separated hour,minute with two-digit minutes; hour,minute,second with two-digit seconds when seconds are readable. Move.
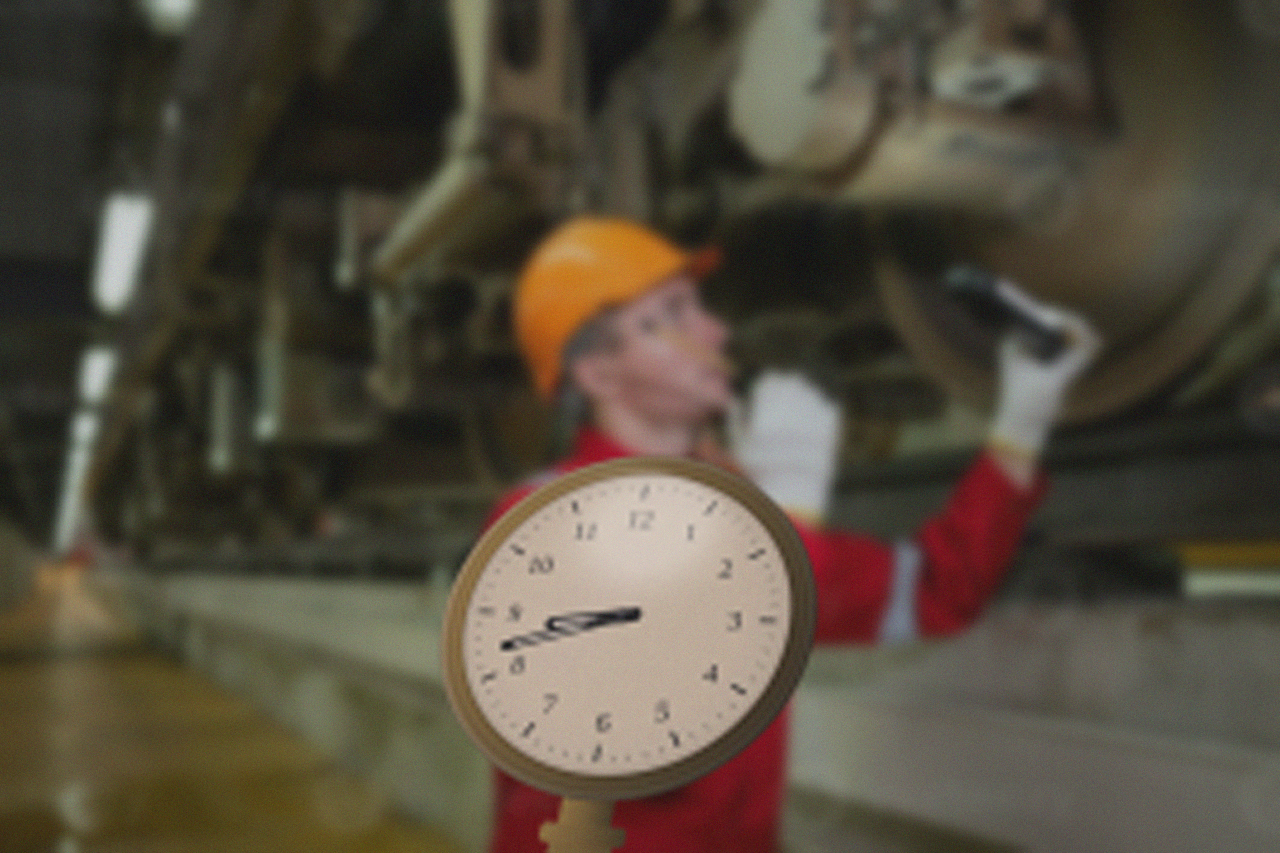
8,42
